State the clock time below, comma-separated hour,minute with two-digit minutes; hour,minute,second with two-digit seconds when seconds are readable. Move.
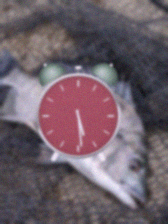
5,29
